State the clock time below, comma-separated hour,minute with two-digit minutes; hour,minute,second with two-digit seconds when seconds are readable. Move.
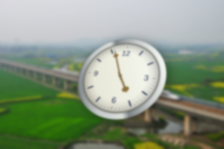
4,56
